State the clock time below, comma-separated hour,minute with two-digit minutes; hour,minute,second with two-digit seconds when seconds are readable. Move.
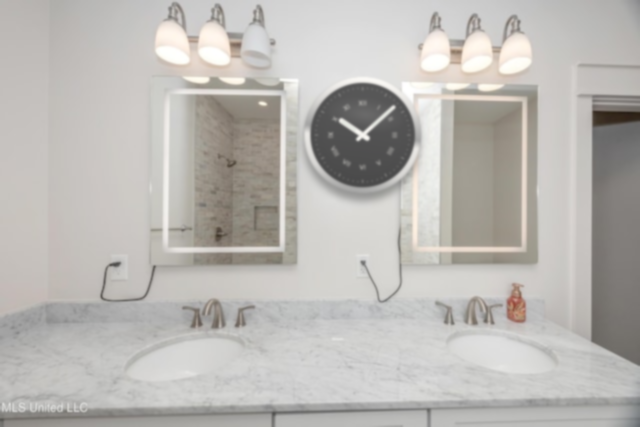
10,08
